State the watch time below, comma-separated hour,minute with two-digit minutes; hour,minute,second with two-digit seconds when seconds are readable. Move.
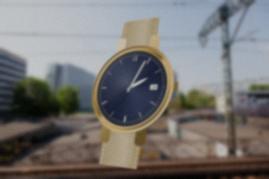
2,04
